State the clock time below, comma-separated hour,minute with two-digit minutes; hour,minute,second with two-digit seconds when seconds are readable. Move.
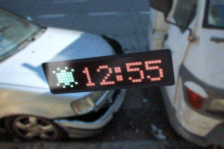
12,55
